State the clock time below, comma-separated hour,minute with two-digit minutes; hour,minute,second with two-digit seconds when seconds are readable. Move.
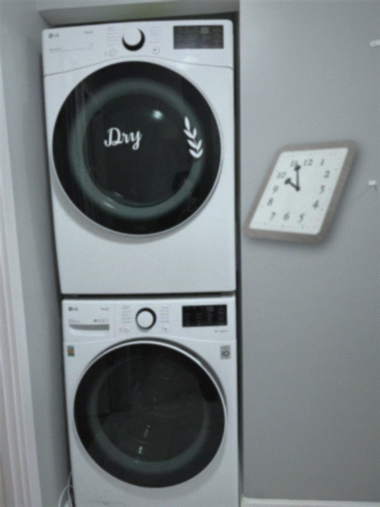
9,56
